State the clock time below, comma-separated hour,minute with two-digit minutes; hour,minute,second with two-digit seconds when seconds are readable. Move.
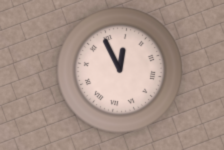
12,59
